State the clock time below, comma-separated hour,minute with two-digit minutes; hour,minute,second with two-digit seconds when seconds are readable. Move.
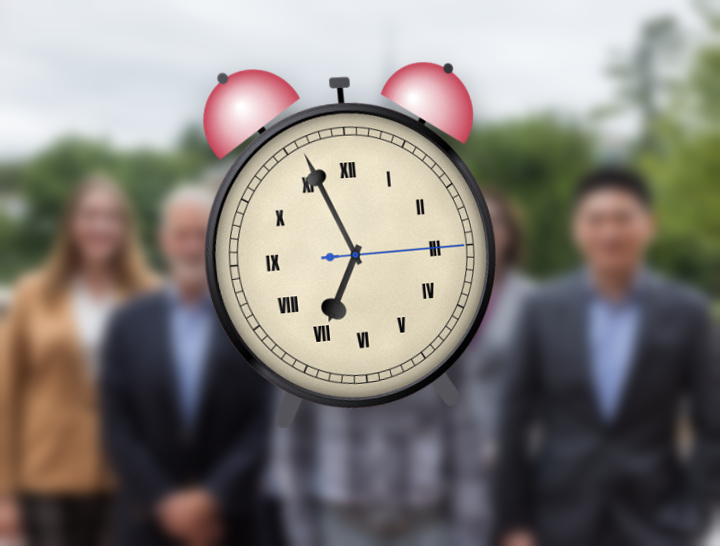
6,56,15
